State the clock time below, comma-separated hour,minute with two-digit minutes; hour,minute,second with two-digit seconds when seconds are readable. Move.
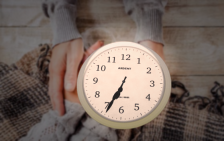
6,34
